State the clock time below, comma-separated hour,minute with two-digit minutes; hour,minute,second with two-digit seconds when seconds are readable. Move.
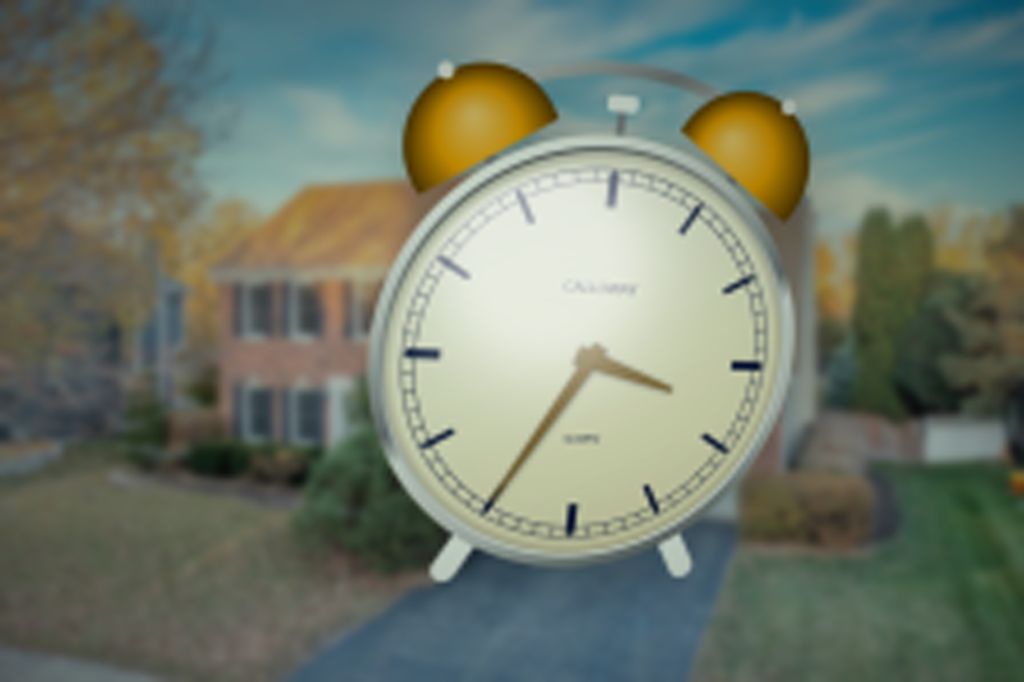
3,35
